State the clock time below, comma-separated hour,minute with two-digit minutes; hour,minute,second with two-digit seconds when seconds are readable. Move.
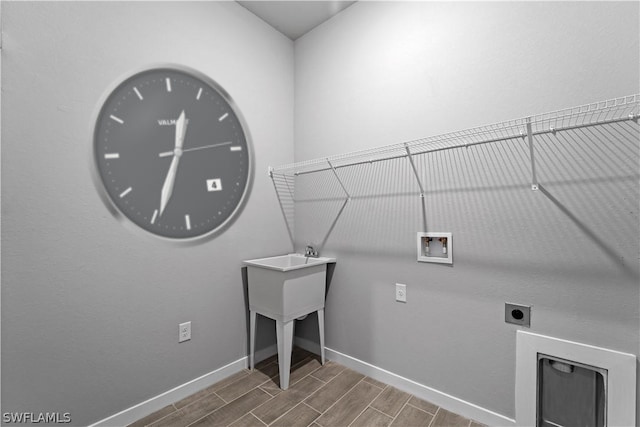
12,34,14
